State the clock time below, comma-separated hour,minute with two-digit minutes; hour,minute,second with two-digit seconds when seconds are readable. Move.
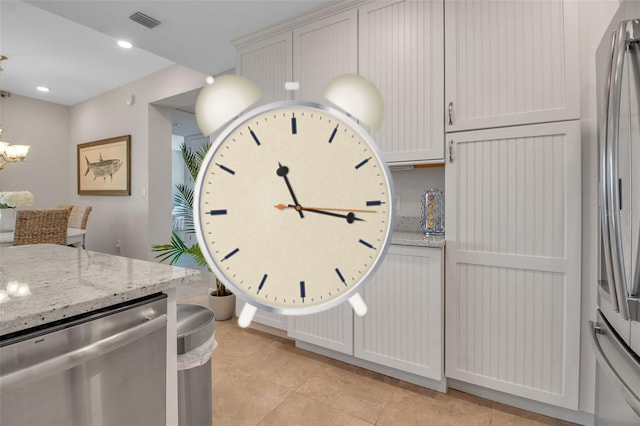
11,17,16
